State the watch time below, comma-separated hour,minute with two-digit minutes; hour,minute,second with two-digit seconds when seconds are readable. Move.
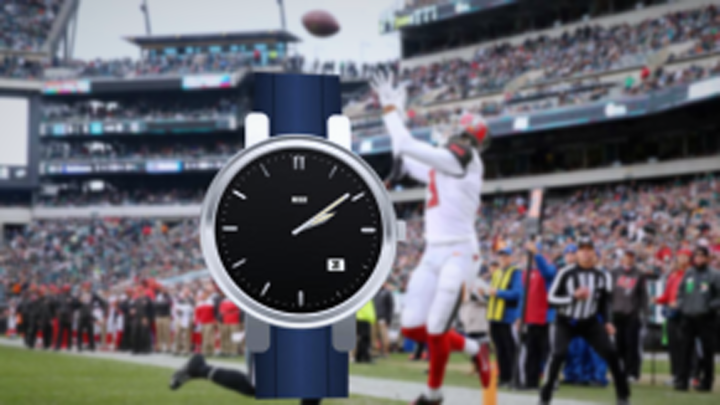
2,09
